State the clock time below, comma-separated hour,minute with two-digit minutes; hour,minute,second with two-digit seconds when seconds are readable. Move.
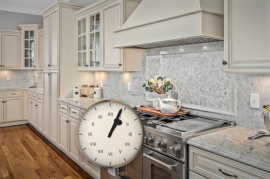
1,04
